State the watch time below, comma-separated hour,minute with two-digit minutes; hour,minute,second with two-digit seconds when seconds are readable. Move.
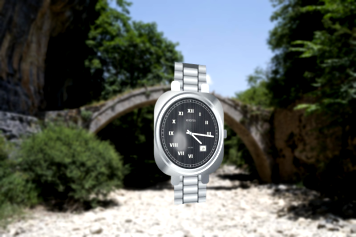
4,16
